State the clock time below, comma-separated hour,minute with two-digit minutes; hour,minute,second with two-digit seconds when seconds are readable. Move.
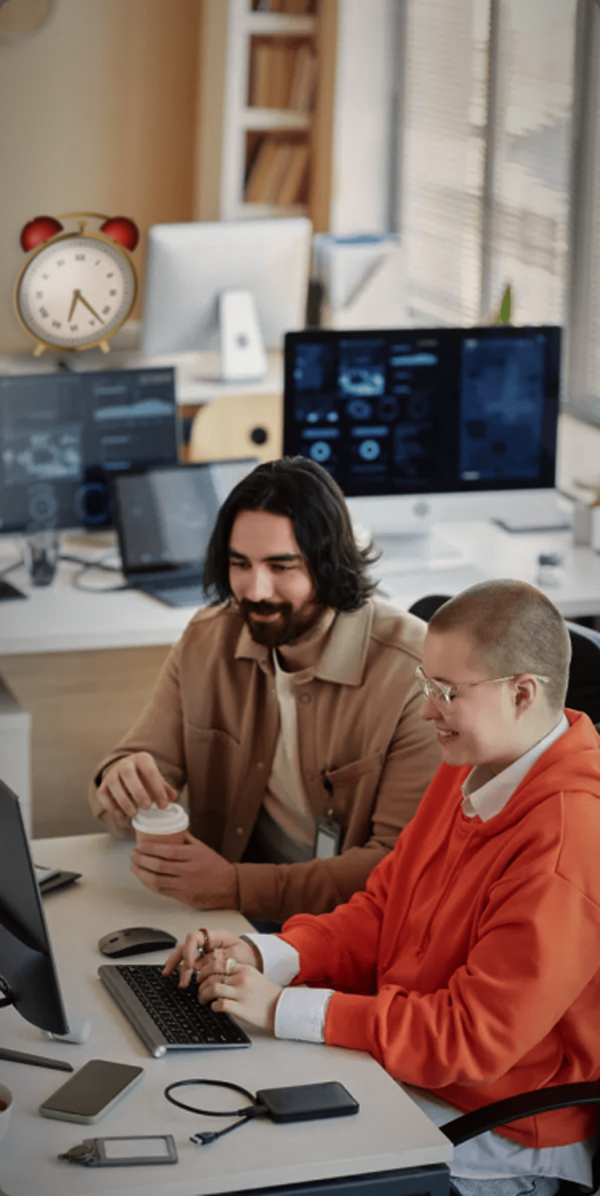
6,23
